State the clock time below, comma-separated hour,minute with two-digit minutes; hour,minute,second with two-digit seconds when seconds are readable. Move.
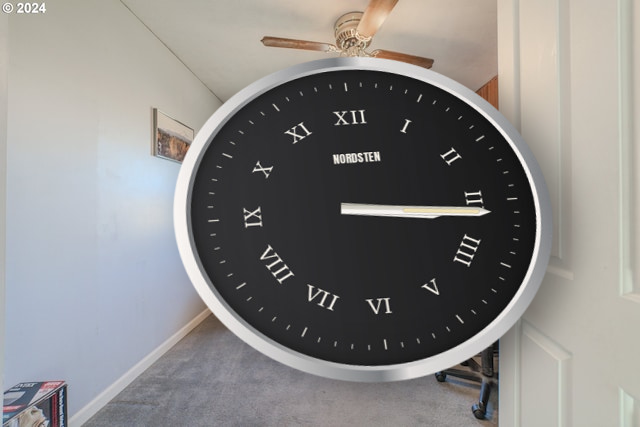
3,16
